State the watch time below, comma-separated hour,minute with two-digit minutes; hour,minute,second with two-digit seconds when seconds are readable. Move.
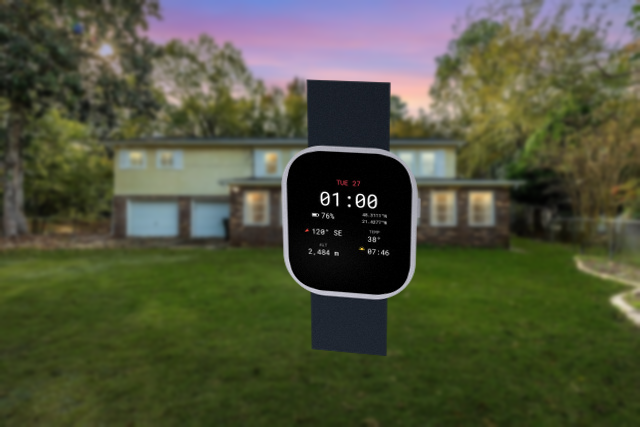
1,00
